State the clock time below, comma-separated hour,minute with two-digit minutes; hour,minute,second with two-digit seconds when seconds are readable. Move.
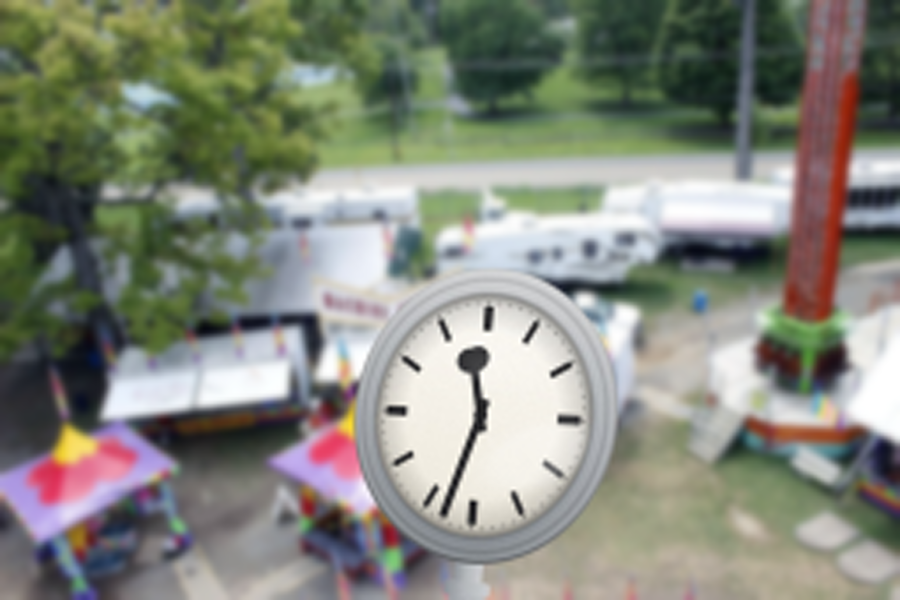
11,33
